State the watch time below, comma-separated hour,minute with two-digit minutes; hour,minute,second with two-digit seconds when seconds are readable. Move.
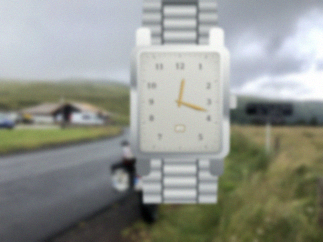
12,18
